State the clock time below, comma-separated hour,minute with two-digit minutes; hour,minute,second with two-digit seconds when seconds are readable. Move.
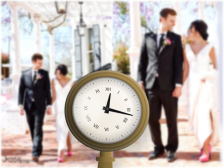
12,17
